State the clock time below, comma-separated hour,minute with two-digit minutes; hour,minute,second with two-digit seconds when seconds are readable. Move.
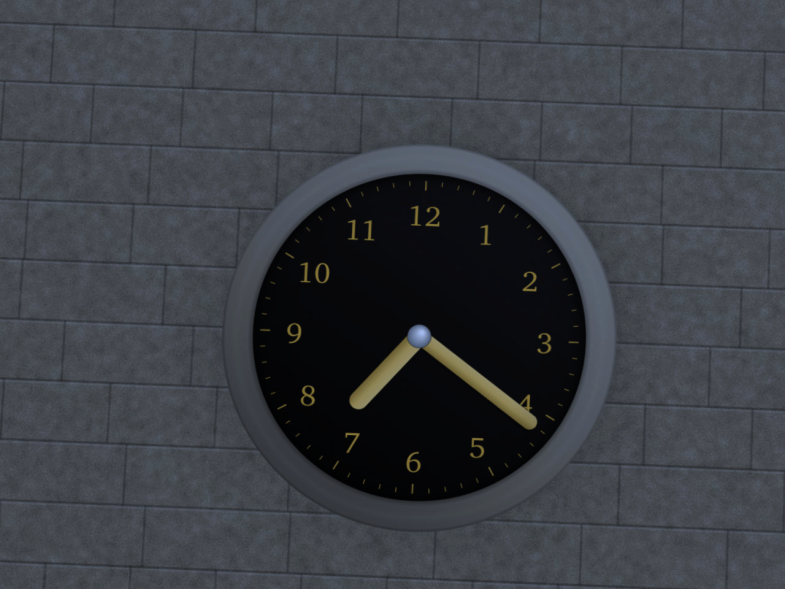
7,21
